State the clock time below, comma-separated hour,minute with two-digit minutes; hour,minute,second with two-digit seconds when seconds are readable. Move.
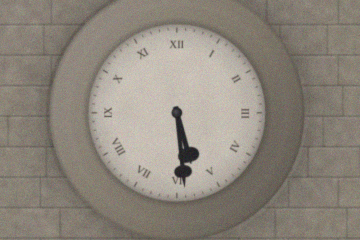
5,29
